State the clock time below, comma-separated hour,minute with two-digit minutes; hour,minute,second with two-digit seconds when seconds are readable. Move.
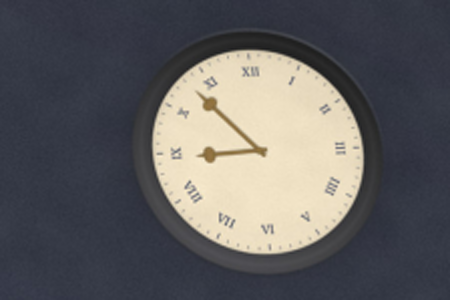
8,53
